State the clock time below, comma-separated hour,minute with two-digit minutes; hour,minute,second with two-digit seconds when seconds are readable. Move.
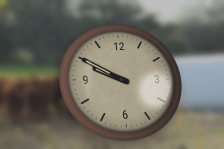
9,50
